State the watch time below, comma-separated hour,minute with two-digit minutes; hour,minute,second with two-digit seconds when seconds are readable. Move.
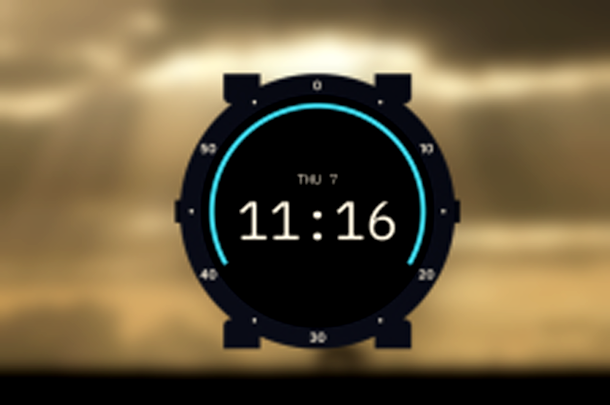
11,16
